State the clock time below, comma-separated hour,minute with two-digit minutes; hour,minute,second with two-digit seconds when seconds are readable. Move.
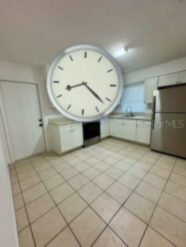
8,22
